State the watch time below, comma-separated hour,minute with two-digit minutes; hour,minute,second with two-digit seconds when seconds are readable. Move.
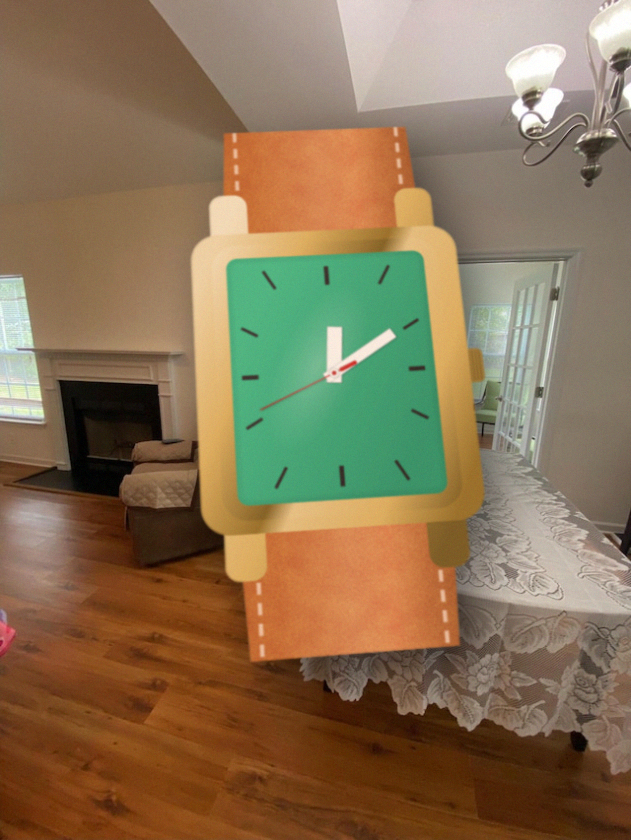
12,09,41
